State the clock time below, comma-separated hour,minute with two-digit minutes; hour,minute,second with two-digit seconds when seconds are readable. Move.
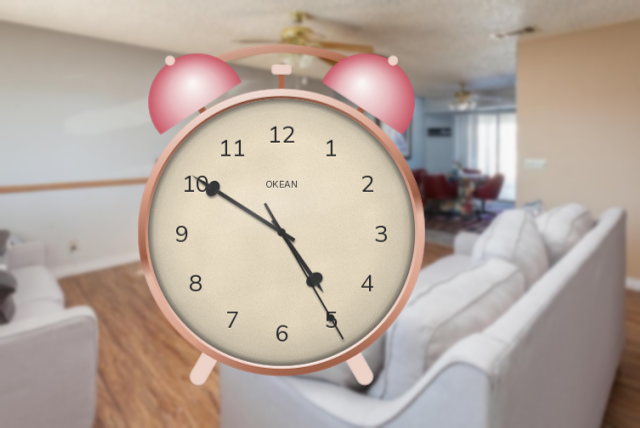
4,50,25
